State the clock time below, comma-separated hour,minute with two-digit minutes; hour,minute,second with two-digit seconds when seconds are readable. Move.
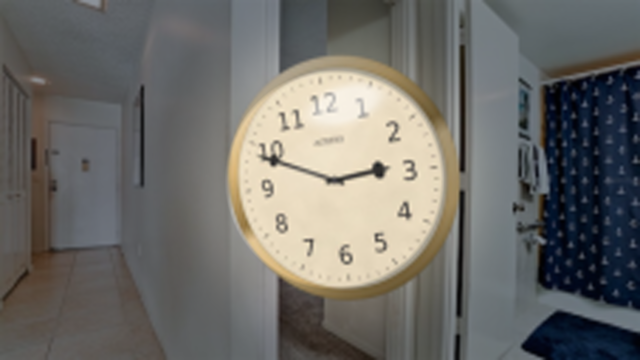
2,49
